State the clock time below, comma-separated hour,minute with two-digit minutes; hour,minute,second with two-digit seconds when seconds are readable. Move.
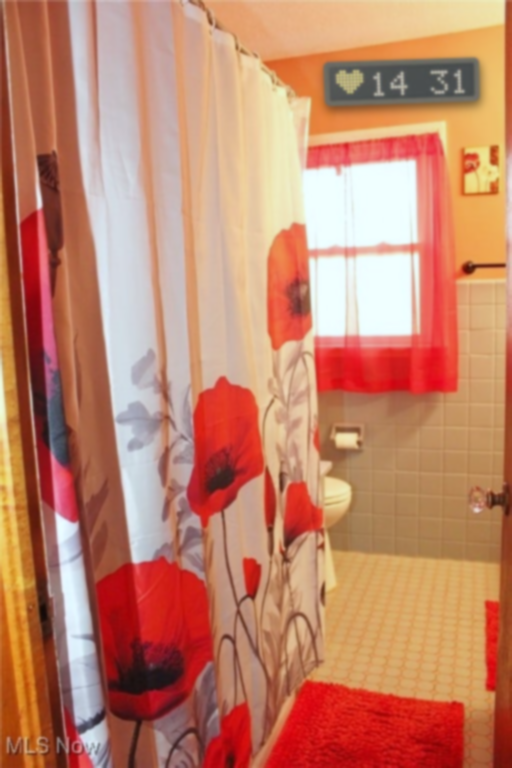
14,31
